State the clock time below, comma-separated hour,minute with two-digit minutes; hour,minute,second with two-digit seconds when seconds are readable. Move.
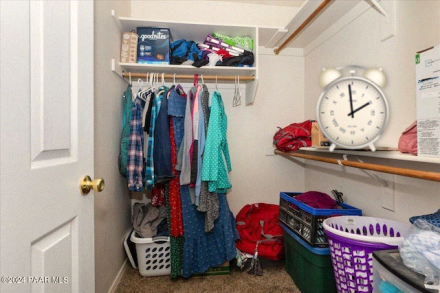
1,59
